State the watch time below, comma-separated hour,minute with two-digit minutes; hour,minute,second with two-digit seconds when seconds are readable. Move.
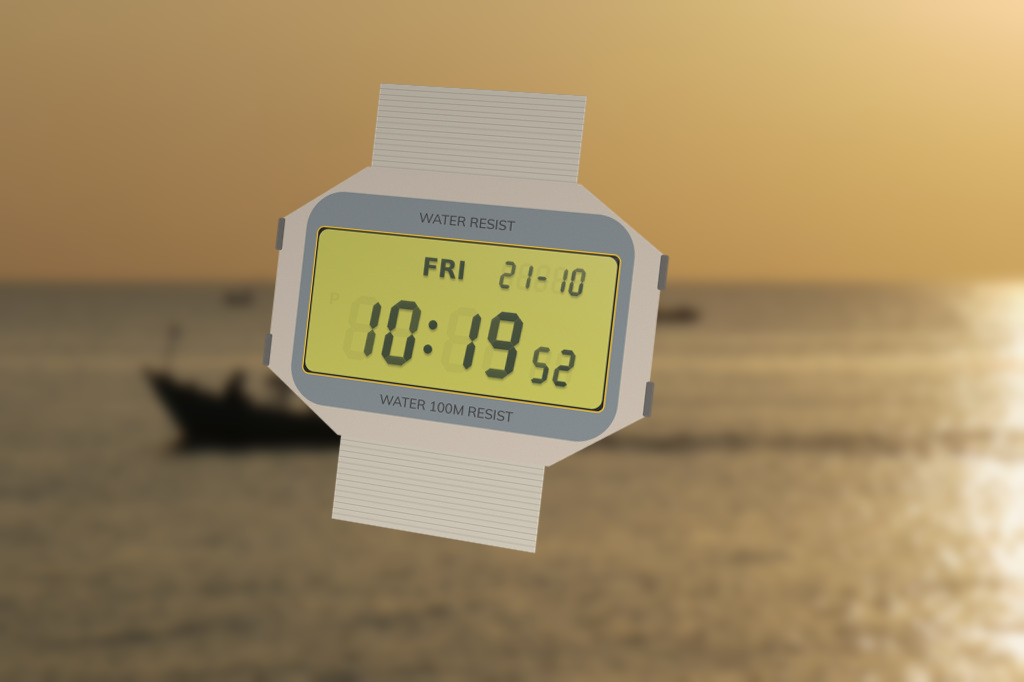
10,19,52
